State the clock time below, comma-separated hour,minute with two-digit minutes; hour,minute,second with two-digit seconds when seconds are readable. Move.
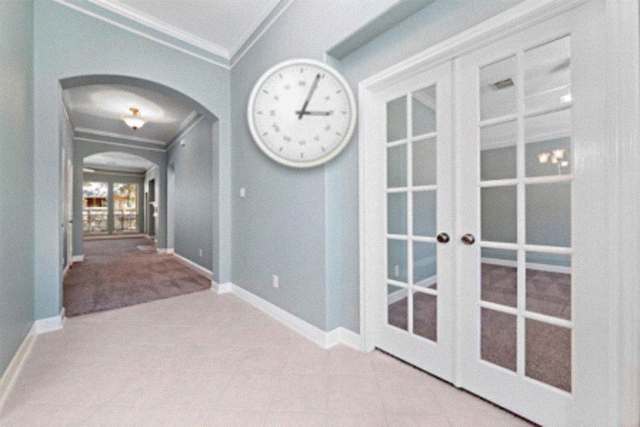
3,04
